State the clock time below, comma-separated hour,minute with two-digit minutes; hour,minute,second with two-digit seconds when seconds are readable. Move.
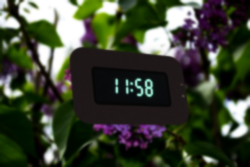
11,58
